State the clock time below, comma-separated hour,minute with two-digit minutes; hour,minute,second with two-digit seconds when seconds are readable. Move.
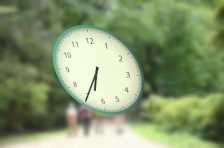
6,35
